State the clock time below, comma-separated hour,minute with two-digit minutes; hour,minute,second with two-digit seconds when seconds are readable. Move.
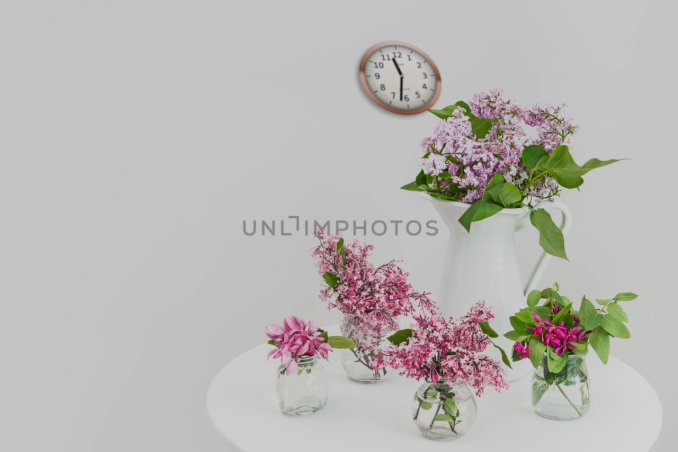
11,32
